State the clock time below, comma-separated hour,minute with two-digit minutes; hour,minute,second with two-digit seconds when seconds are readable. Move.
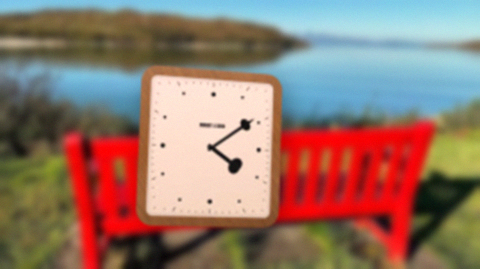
4,09
